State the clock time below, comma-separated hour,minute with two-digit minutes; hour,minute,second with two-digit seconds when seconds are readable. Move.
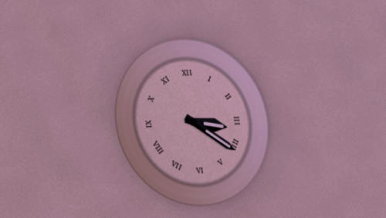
3,21
